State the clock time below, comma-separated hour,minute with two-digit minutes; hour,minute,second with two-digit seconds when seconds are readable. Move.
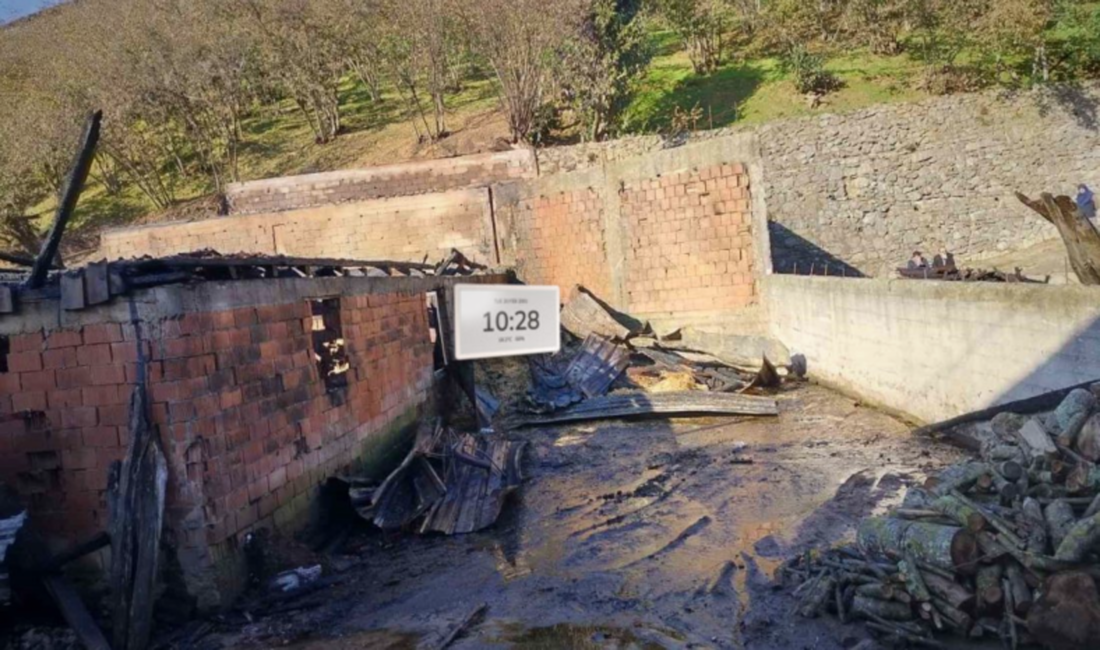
10,28
